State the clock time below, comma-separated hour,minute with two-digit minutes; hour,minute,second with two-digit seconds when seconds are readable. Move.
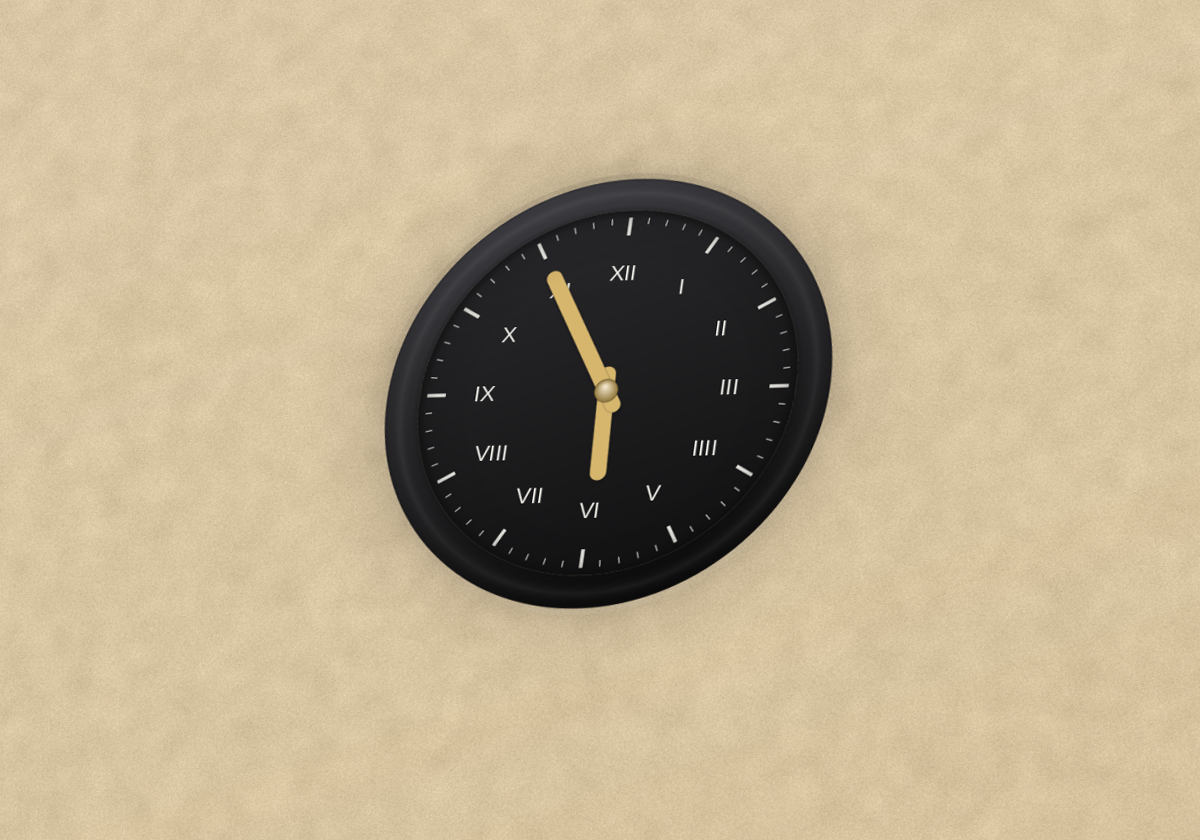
5,55
